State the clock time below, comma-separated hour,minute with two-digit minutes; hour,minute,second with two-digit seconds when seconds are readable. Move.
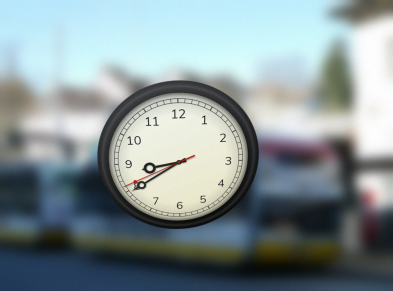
8,39,41
